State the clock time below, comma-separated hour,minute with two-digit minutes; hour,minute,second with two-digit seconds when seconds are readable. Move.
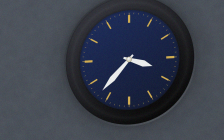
3,37
